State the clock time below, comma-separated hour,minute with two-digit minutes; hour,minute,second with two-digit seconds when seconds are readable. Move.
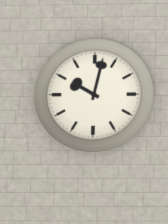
10,02
